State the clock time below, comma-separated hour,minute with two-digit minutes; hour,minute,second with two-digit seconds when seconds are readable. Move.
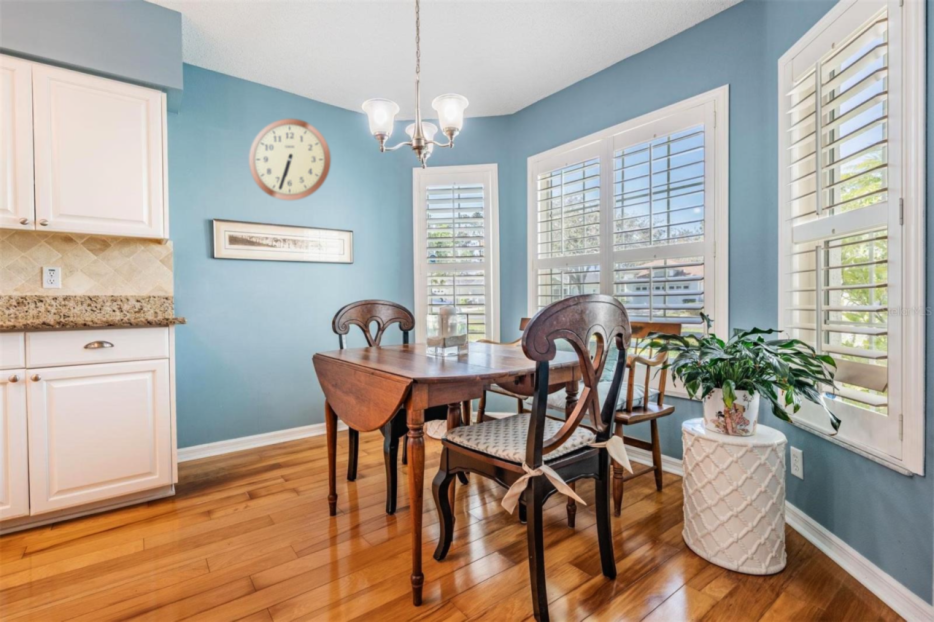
6,33
